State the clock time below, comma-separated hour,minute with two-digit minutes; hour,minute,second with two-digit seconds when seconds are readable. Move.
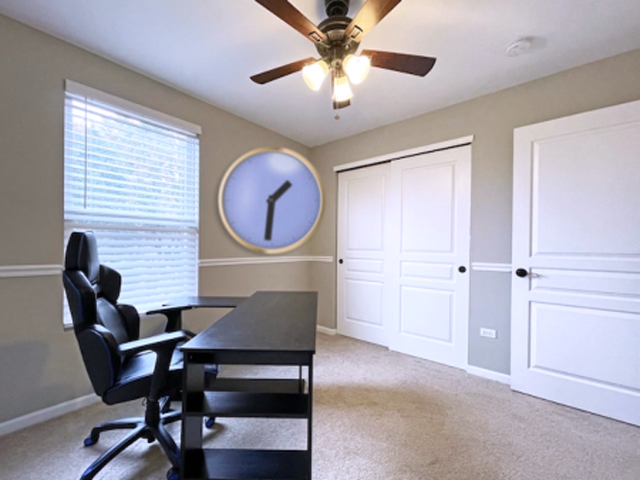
1,31
